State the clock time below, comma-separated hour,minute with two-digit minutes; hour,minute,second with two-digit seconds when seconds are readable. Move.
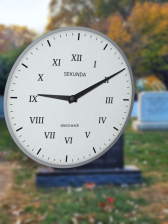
9,10
